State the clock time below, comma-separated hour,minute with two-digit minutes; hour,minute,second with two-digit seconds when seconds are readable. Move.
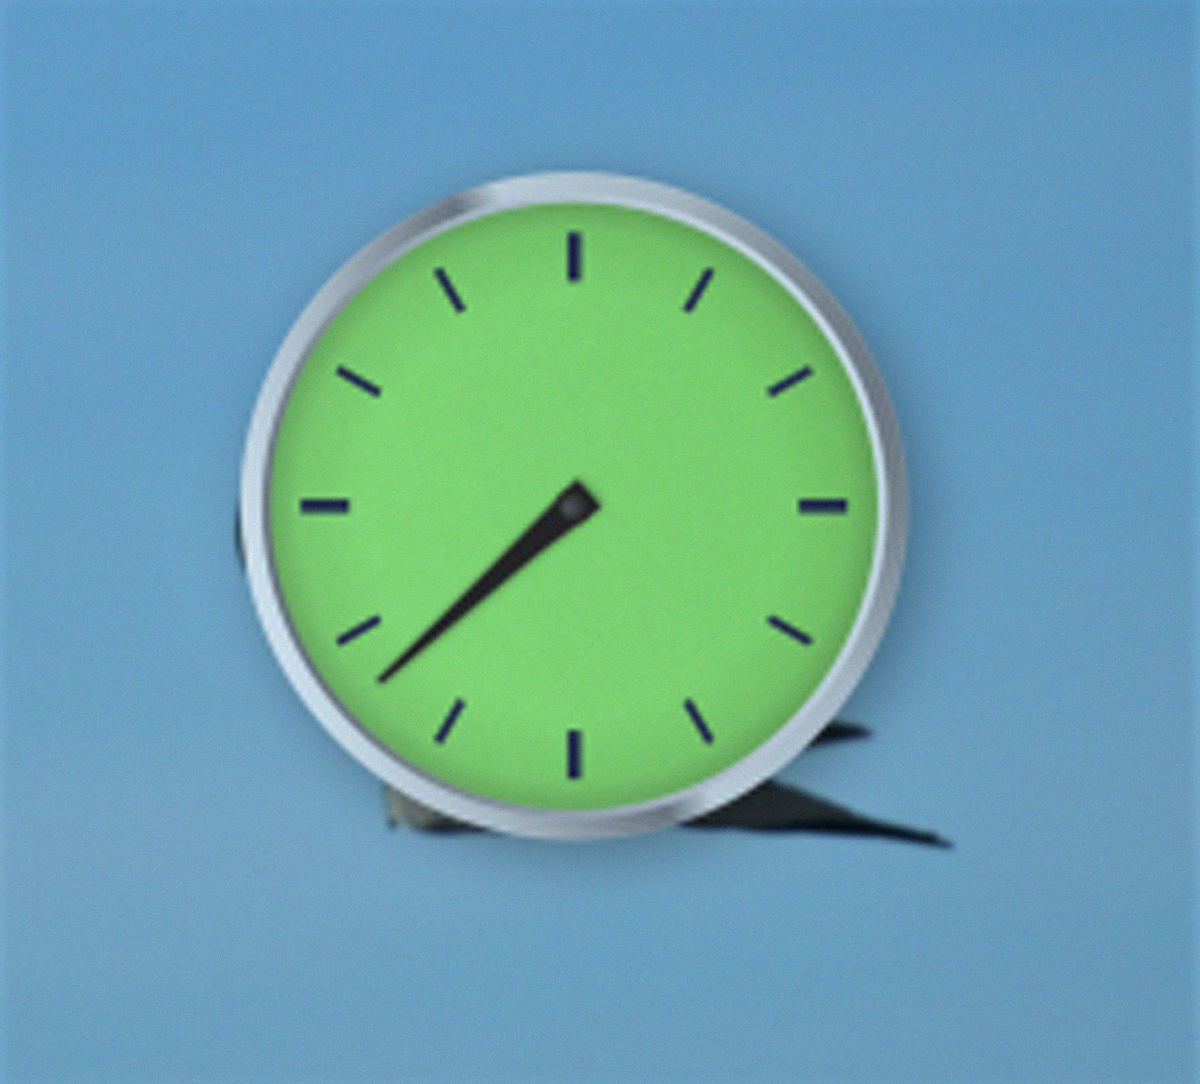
7,38
